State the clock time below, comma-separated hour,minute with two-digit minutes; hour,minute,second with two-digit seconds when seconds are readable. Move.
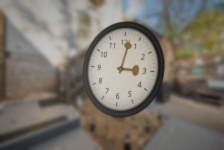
3,02
